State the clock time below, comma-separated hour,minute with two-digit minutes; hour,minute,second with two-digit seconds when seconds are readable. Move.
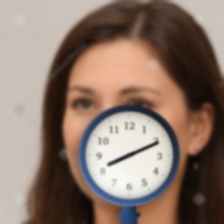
8,11
